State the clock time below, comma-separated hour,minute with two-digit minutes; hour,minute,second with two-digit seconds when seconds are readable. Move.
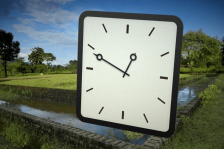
12,49
